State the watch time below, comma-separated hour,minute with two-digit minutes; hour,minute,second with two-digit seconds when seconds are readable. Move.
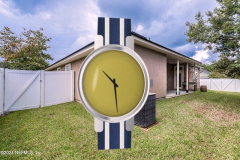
10,29
